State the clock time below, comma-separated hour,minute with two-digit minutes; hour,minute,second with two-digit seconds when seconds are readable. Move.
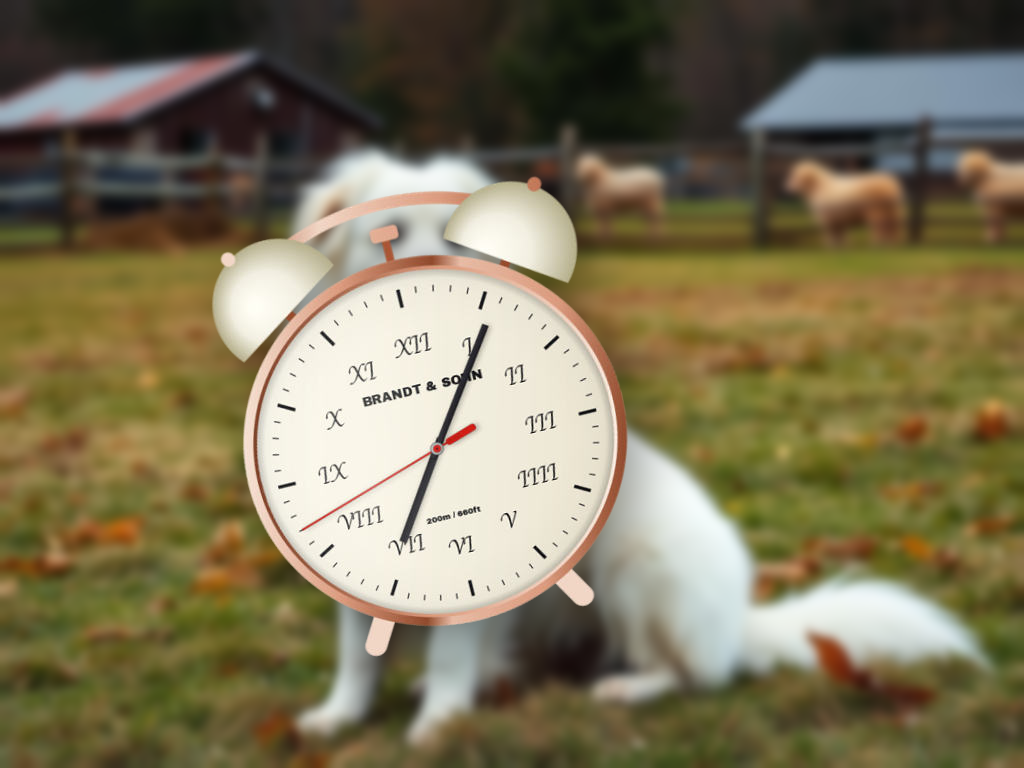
7,05,42
